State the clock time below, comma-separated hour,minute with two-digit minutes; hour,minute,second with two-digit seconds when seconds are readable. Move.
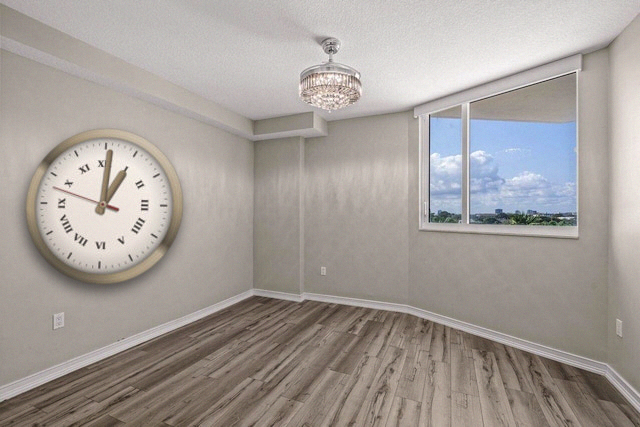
1,00,48
